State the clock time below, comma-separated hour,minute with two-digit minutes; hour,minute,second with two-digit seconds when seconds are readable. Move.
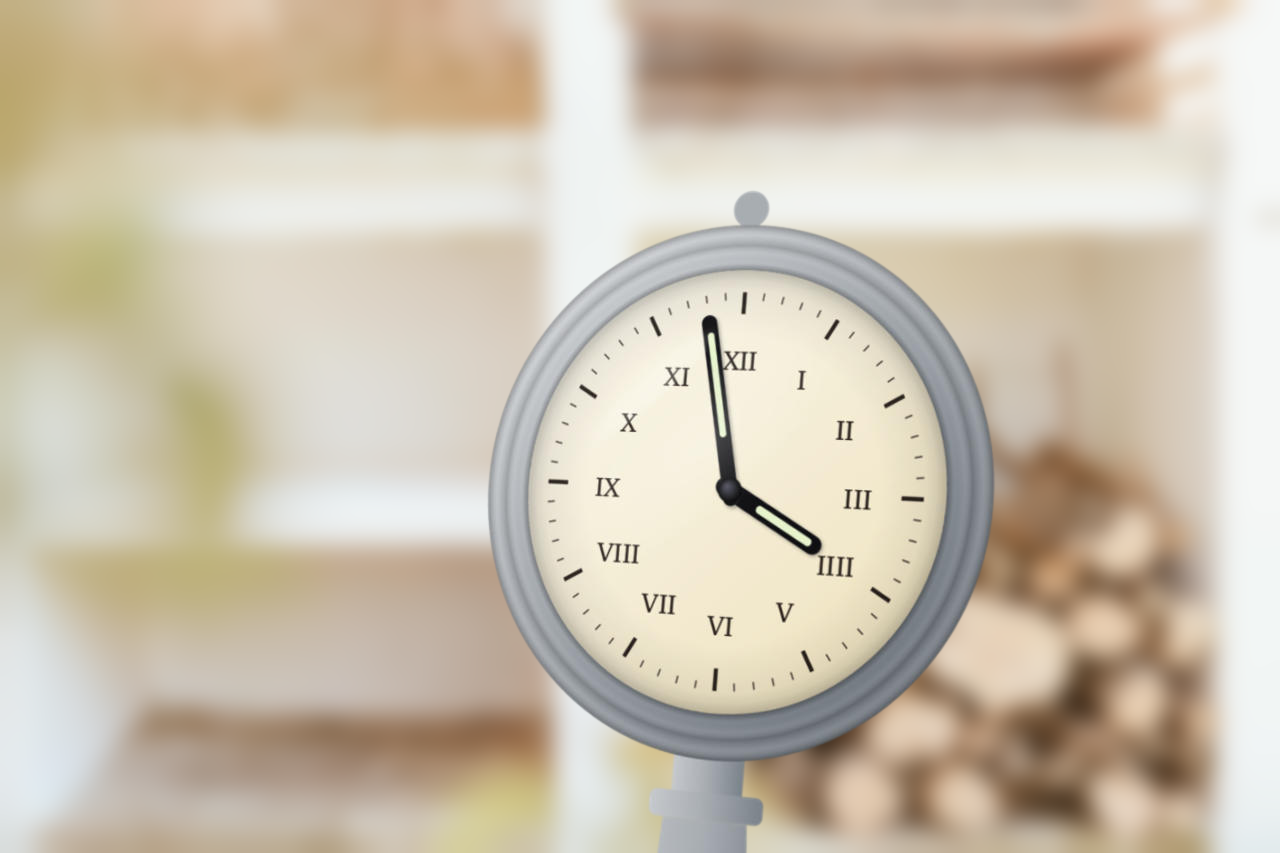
3,58
